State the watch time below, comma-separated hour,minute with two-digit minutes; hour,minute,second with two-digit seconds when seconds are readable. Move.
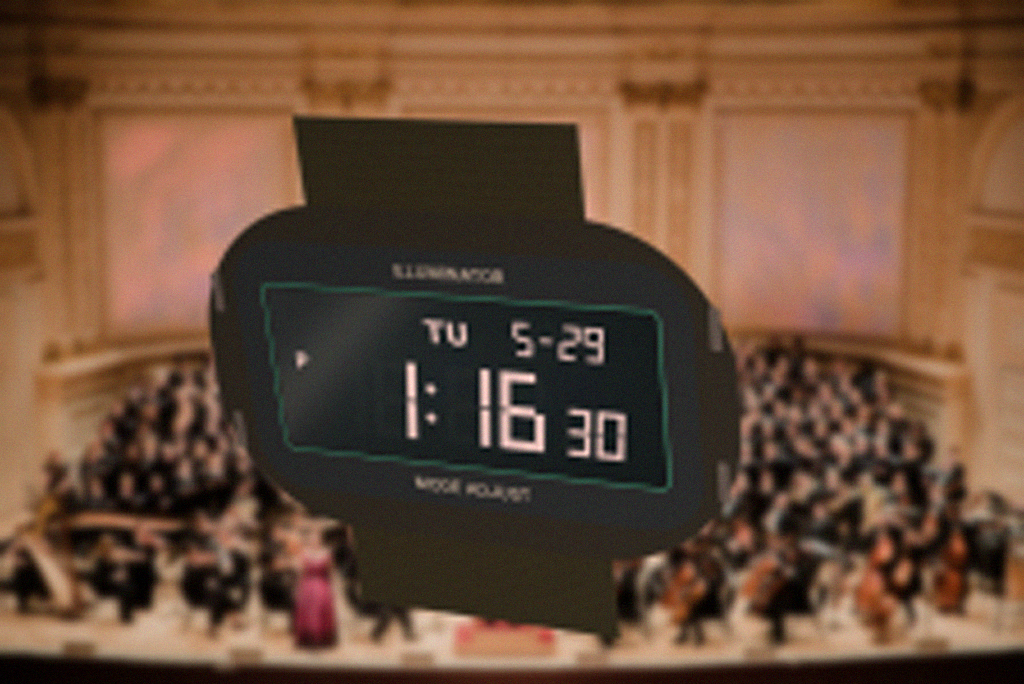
1,16,30
